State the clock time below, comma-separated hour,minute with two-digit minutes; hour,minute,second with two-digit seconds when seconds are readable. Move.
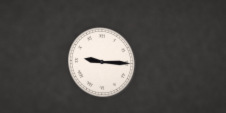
9,15
